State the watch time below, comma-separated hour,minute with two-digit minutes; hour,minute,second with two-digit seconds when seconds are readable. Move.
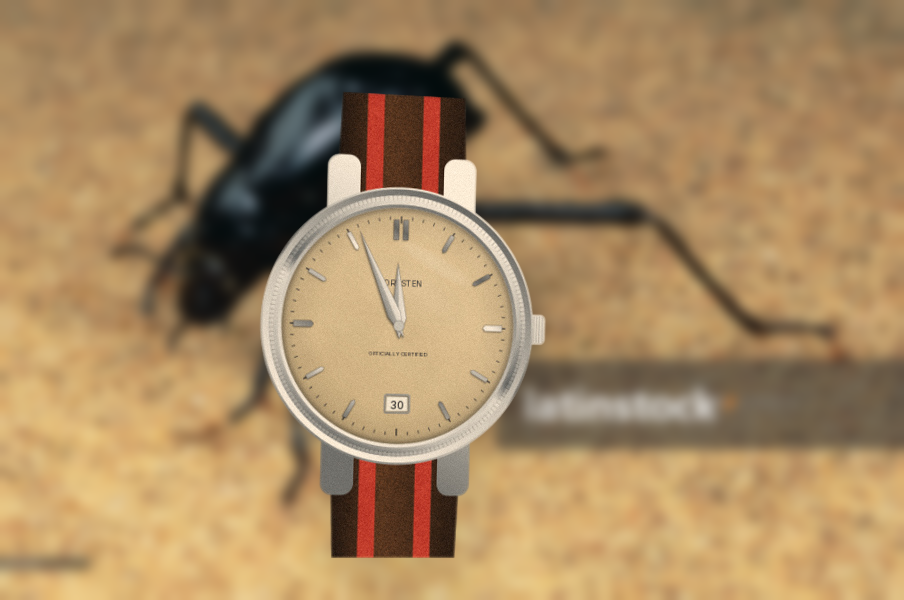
11,56
